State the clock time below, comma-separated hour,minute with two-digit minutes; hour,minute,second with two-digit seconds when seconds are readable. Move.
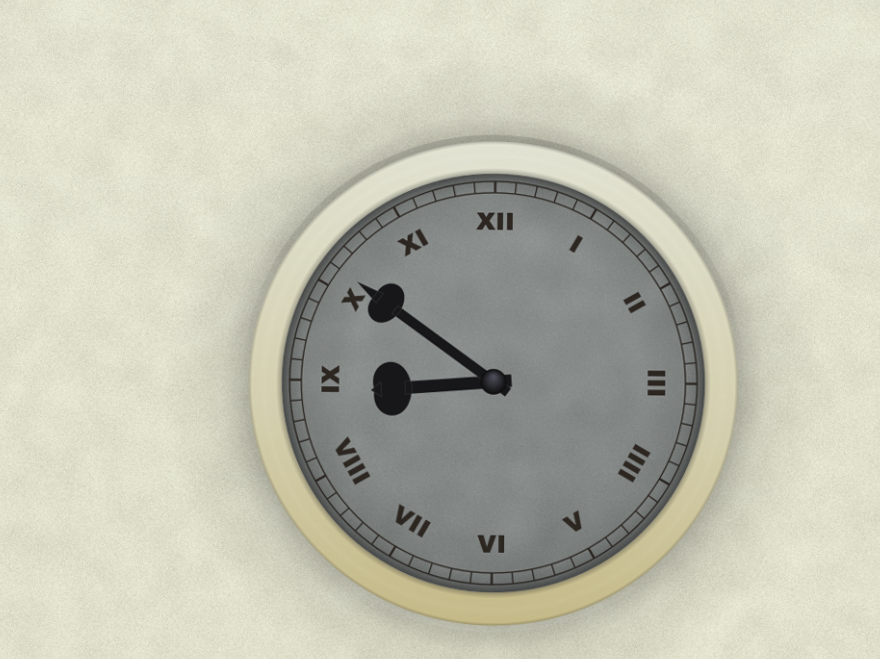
8,51
